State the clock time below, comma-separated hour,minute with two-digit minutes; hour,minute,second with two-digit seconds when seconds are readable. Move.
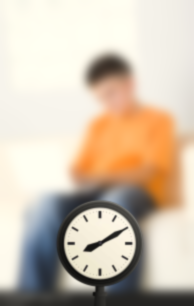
8,10
